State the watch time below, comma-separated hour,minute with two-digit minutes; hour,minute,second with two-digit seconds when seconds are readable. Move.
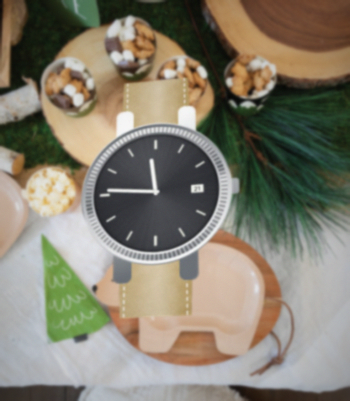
11,46
